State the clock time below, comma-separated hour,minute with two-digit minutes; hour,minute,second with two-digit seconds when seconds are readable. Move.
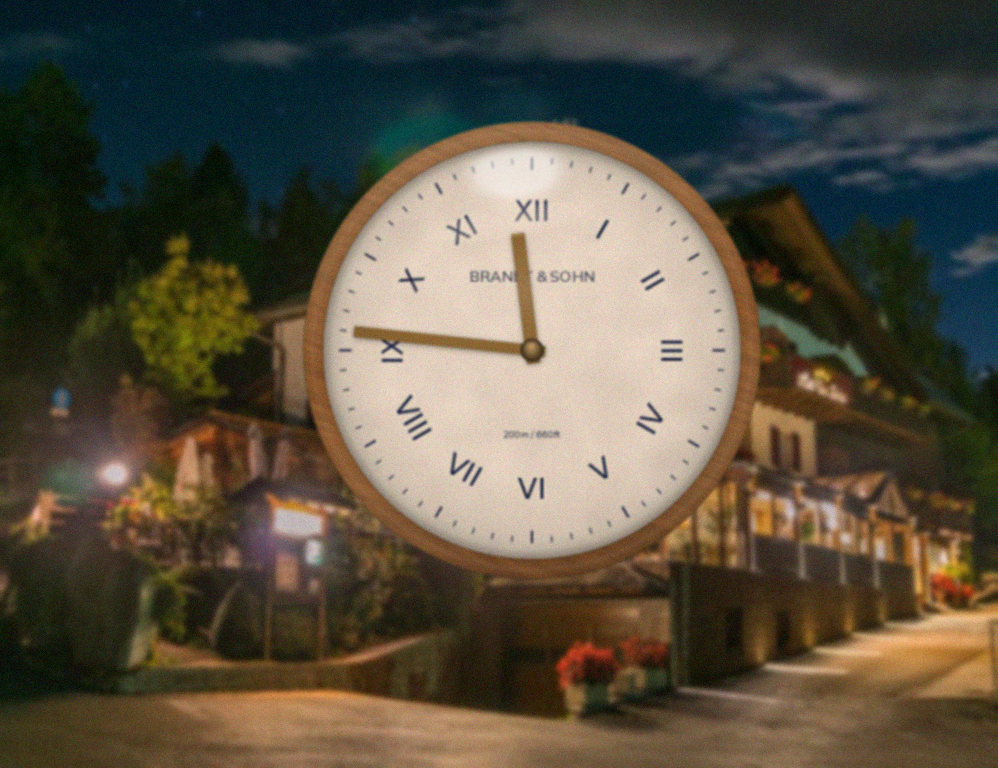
11,46
